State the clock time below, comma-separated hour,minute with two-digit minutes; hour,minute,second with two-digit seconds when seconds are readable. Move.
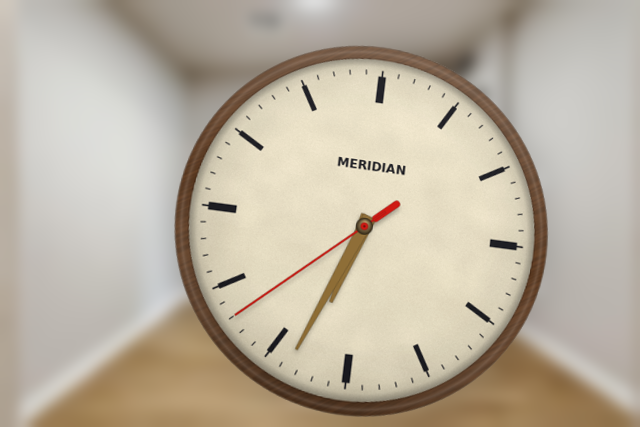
6,33,38
